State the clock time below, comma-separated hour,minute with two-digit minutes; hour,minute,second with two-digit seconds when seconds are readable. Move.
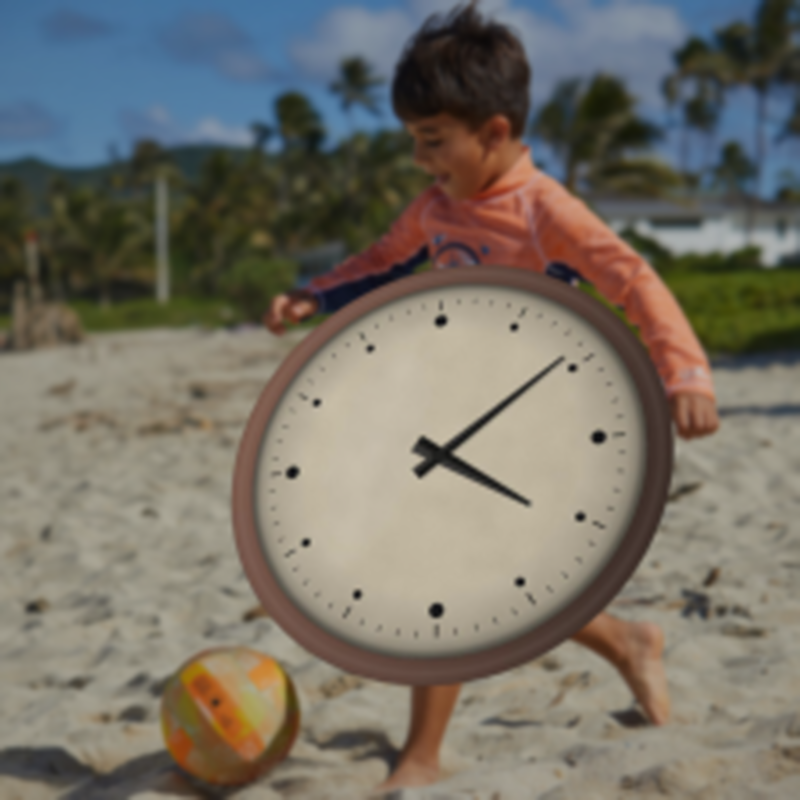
4,09
